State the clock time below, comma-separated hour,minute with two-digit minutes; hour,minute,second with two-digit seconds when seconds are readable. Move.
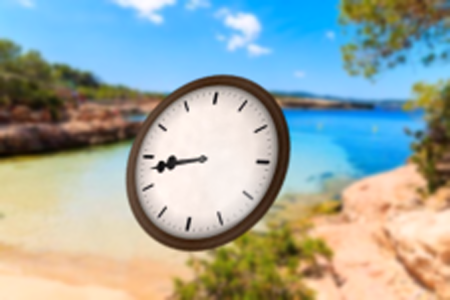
8,43
